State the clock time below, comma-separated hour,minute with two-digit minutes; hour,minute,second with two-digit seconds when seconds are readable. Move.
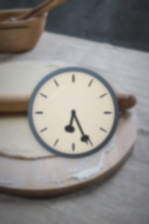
6,26
